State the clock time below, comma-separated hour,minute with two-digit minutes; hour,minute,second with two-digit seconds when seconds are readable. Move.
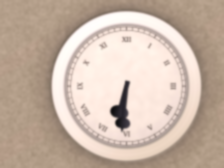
6,31
